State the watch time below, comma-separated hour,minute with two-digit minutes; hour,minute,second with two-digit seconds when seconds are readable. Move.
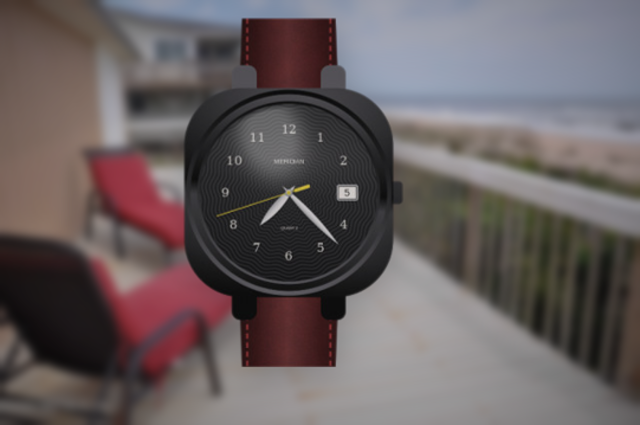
7,22,42
